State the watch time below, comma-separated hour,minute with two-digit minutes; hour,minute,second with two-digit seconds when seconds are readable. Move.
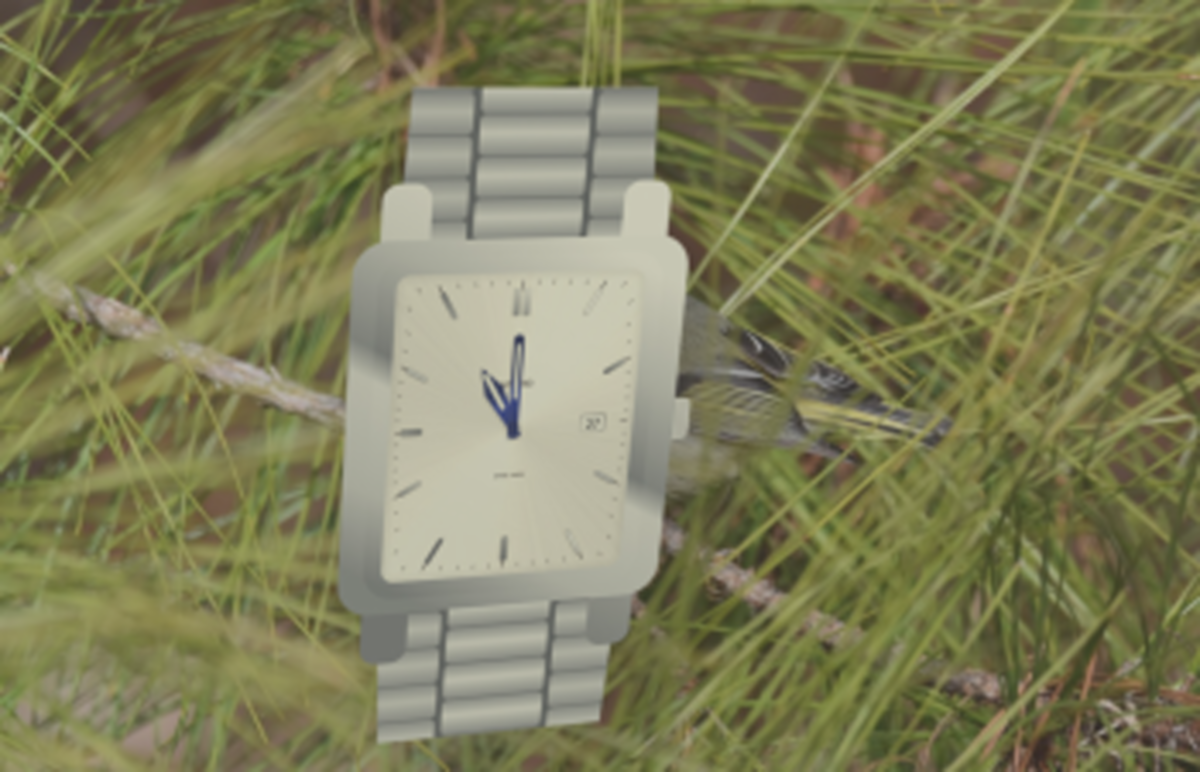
11,00
